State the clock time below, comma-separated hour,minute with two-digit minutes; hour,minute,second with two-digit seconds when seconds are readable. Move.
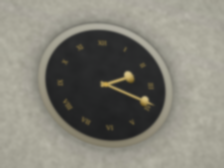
2,19
